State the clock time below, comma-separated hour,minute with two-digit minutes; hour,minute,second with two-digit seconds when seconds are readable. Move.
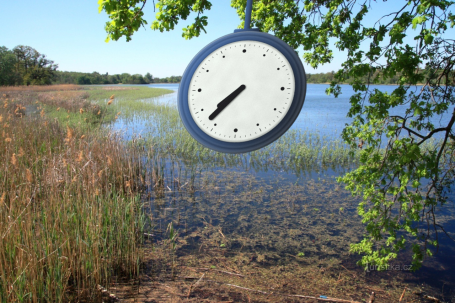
7,37
